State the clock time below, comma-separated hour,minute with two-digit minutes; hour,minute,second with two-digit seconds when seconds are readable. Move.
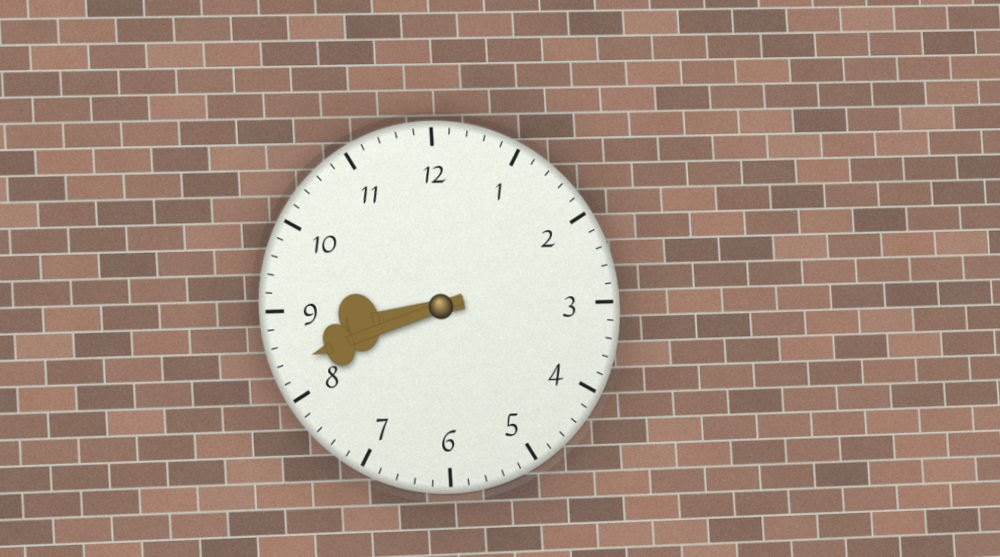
8,42
